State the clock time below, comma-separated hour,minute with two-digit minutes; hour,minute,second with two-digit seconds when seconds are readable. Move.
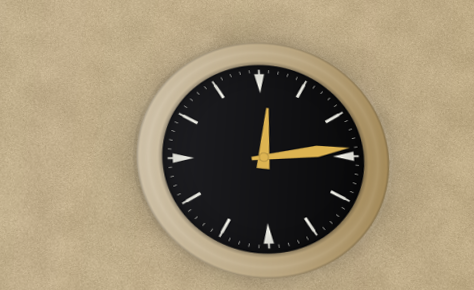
12,14
